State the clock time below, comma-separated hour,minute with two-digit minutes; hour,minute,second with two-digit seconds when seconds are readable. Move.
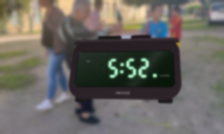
5,52
